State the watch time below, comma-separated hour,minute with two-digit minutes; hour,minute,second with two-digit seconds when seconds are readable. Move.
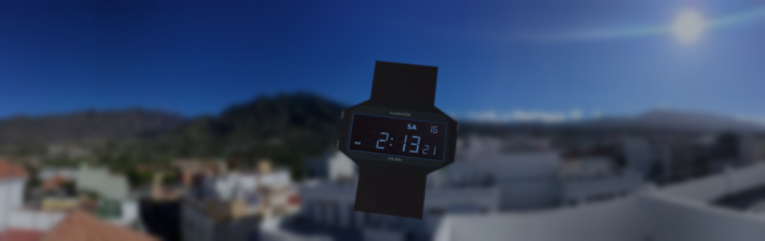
2,13
